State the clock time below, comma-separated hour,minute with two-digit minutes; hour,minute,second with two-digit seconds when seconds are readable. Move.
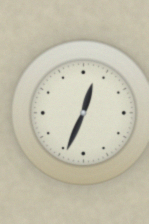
12,34
